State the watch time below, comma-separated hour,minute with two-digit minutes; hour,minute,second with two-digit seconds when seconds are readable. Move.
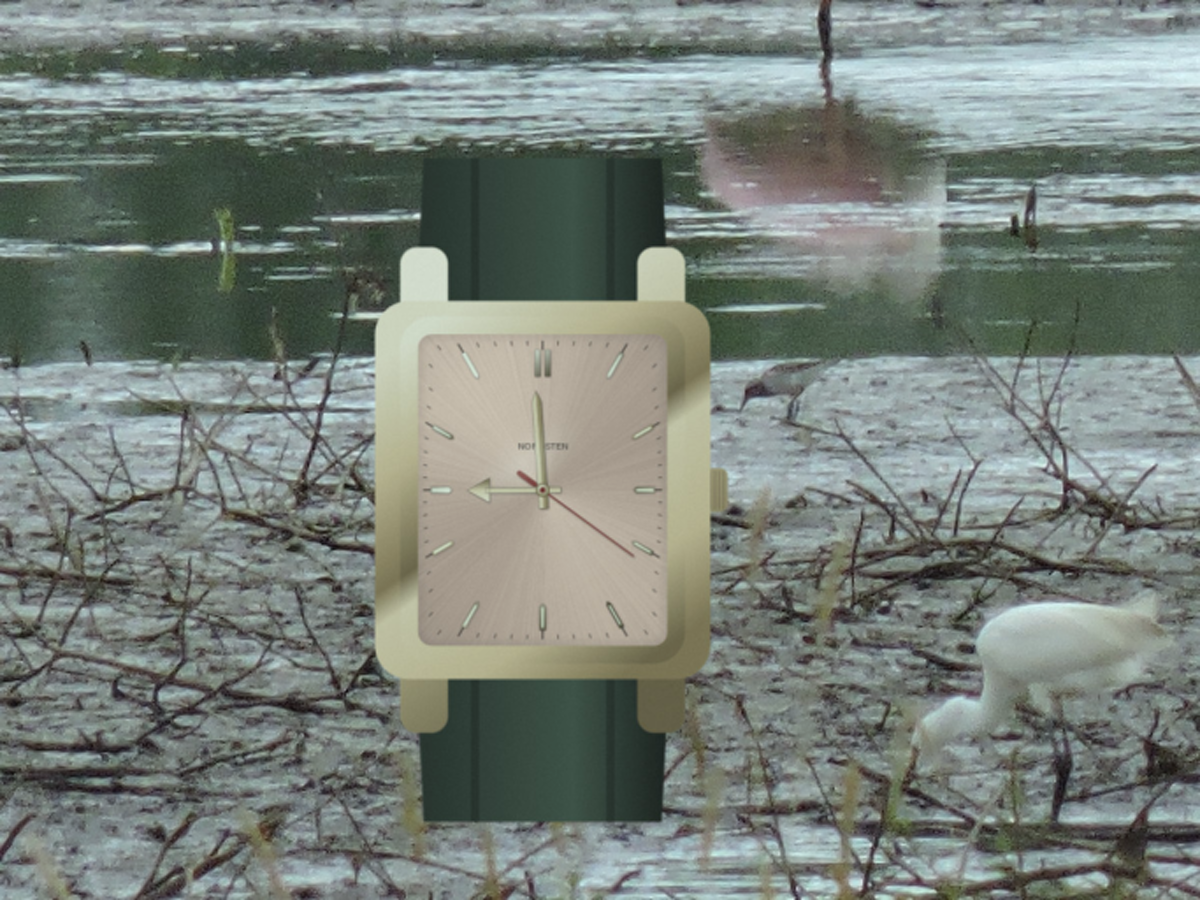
8,59,21
